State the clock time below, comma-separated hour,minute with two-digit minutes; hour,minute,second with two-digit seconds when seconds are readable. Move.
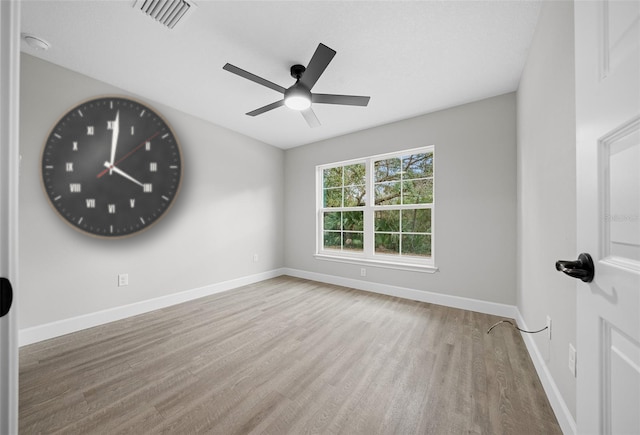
4,01,09
